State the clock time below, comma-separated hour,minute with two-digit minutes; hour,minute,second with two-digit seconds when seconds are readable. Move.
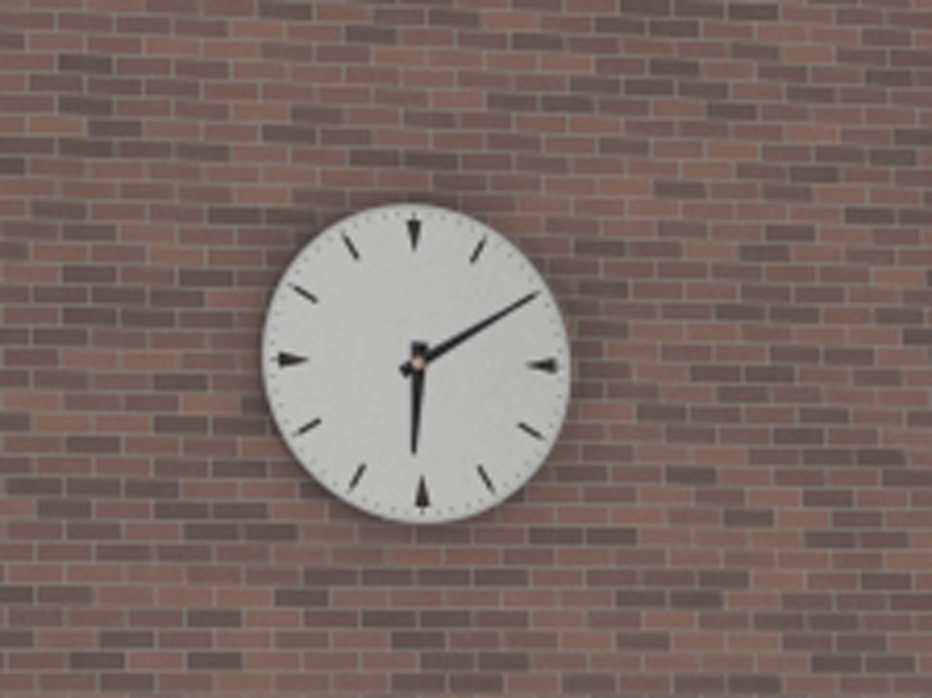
6,10
